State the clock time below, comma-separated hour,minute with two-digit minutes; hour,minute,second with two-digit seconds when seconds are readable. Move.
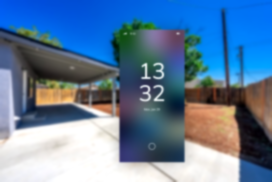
13,32
